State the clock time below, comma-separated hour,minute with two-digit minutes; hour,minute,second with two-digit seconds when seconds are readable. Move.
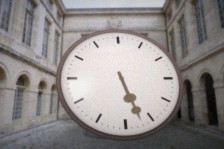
5,27
